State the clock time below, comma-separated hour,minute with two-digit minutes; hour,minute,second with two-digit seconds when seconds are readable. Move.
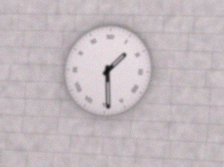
1,29
